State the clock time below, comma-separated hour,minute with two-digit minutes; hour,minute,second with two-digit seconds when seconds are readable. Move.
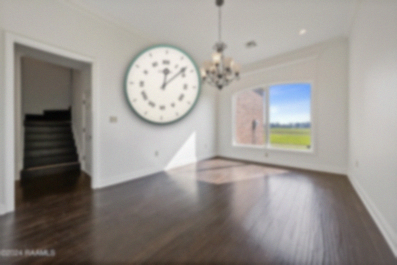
12,08
